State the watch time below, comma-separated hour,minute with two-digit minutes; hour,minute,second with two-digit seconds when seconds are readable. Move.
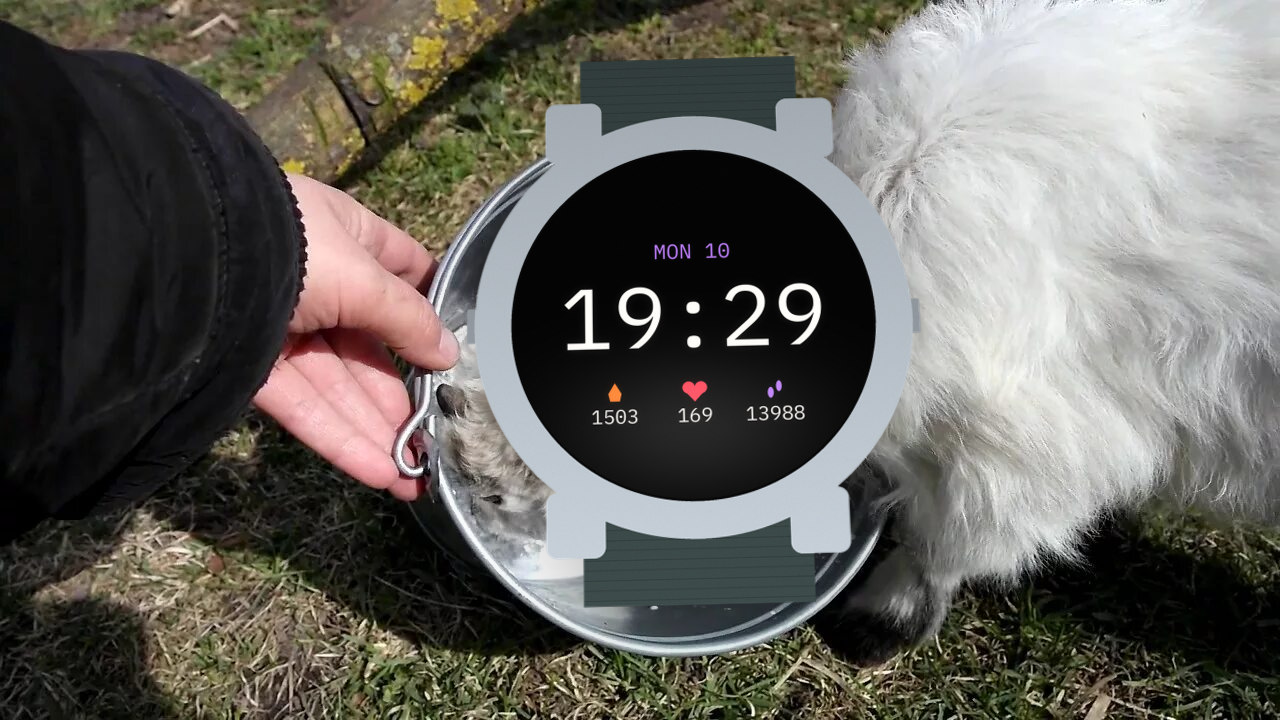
19,29
